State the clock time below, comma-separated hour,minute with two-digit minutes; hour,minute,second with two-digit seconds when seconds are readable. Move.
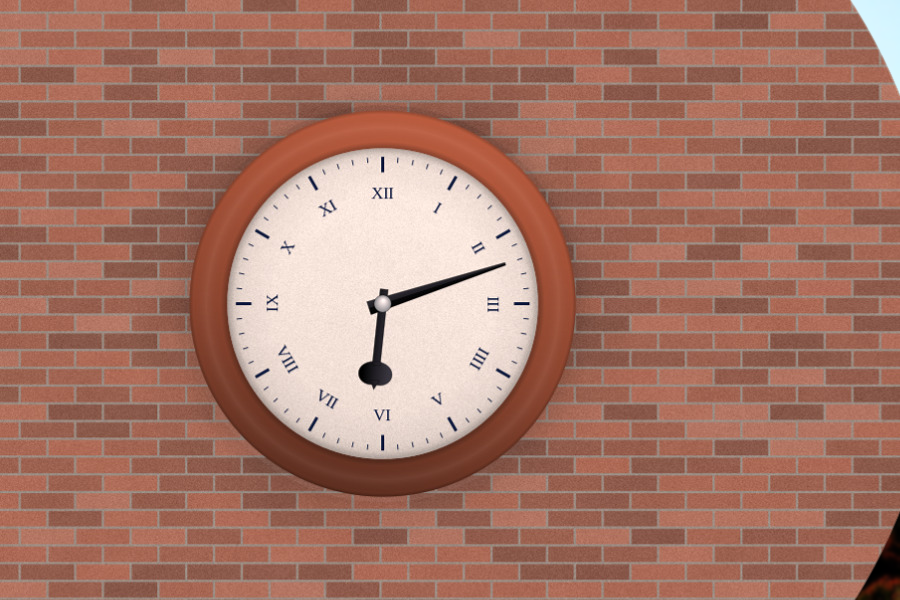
6,12
